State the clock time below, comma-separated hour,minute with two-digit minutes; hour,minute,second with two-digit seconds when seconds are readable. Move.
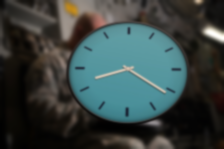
8,21
